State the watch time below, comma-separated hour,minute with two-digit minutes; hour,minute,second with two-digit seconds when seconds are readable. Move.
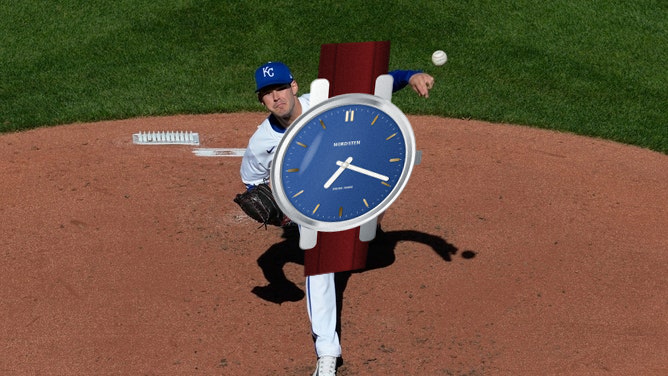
7,19
